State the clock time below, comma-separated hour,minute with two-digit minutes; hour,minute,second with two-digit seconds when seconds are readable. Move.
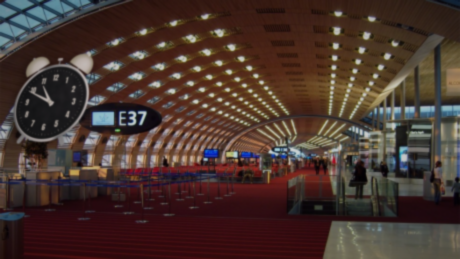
10,49
